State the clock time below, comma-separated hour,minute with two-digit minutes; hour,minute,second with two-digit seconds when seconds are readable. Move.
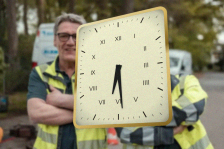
6,29
